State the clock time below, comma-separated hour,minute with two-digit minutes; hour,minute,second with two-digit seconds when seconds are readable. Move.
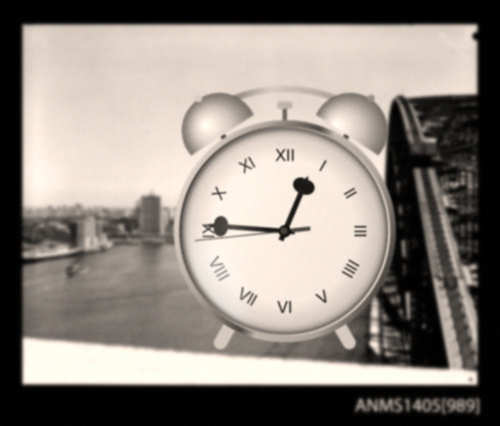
12,45,44
